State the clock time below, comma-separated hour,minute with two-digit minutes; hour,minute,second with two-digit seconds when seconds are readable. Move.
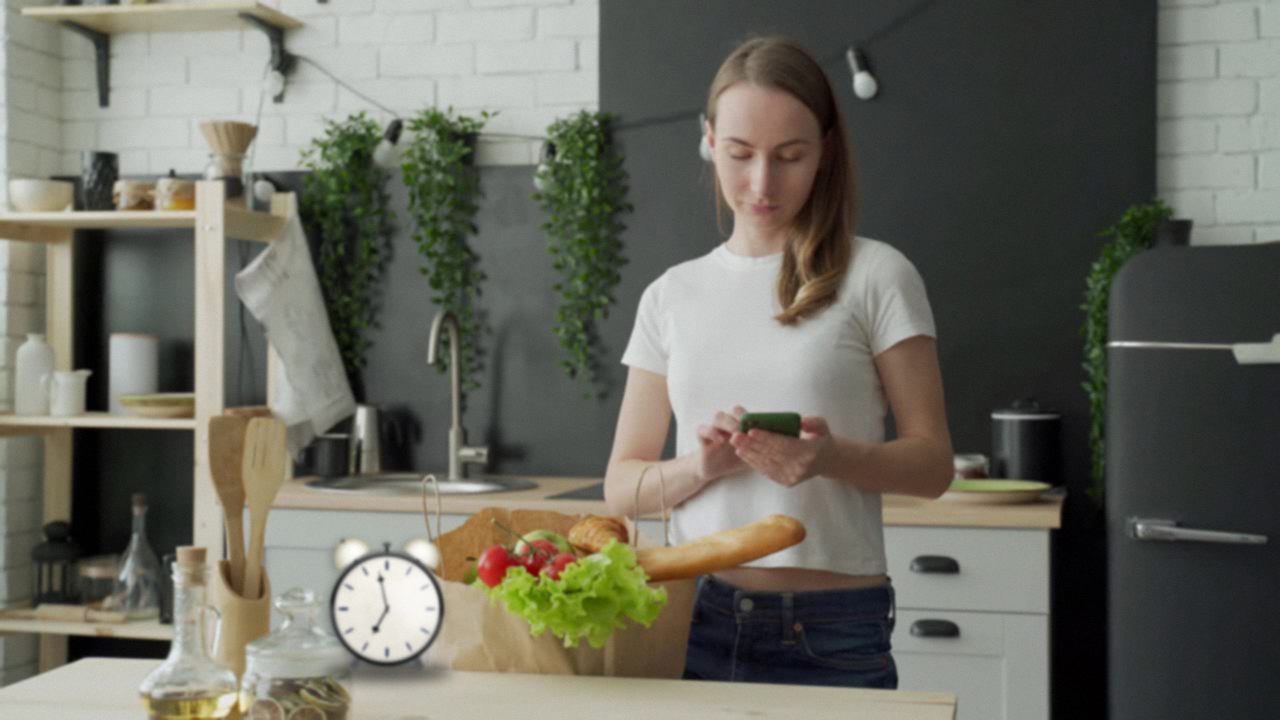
6,58
